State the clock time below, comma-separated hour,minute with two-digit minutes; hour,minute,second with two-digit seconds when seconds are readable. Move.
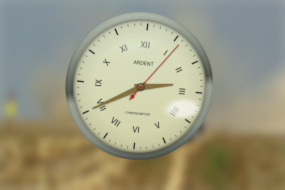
2,40,06
